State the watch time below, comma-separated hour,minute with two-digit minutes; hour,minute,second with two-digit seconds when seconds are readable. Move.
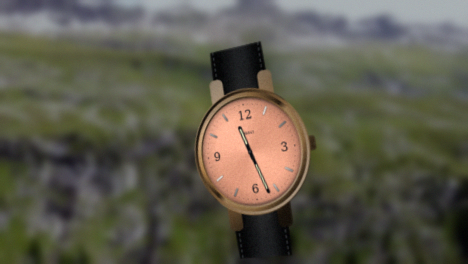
11,27
